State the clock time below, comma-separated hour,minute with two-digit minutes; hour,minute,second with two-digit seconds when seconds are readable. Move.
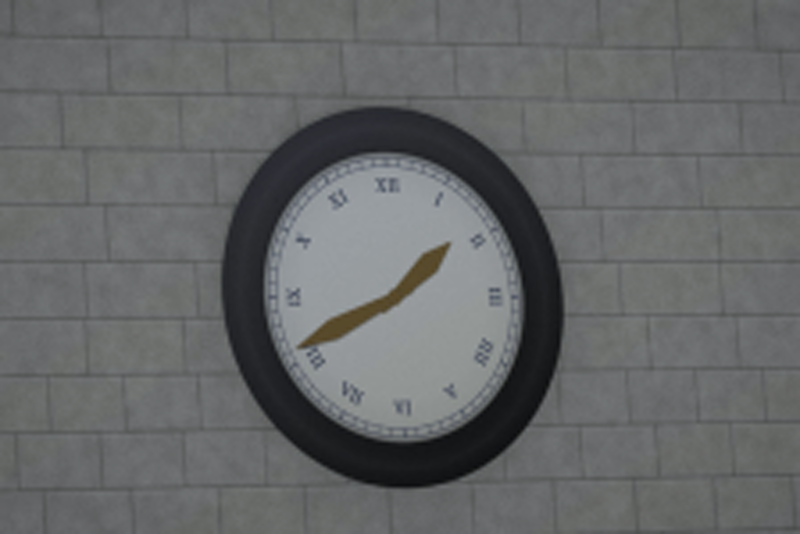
1,41
